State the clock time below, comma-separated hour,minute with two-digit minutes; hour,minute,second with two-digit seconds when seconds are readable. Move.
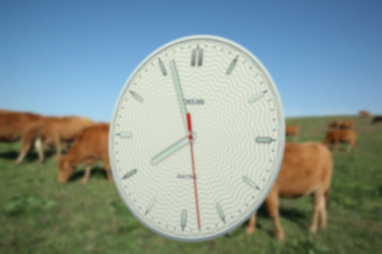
7,56,28
